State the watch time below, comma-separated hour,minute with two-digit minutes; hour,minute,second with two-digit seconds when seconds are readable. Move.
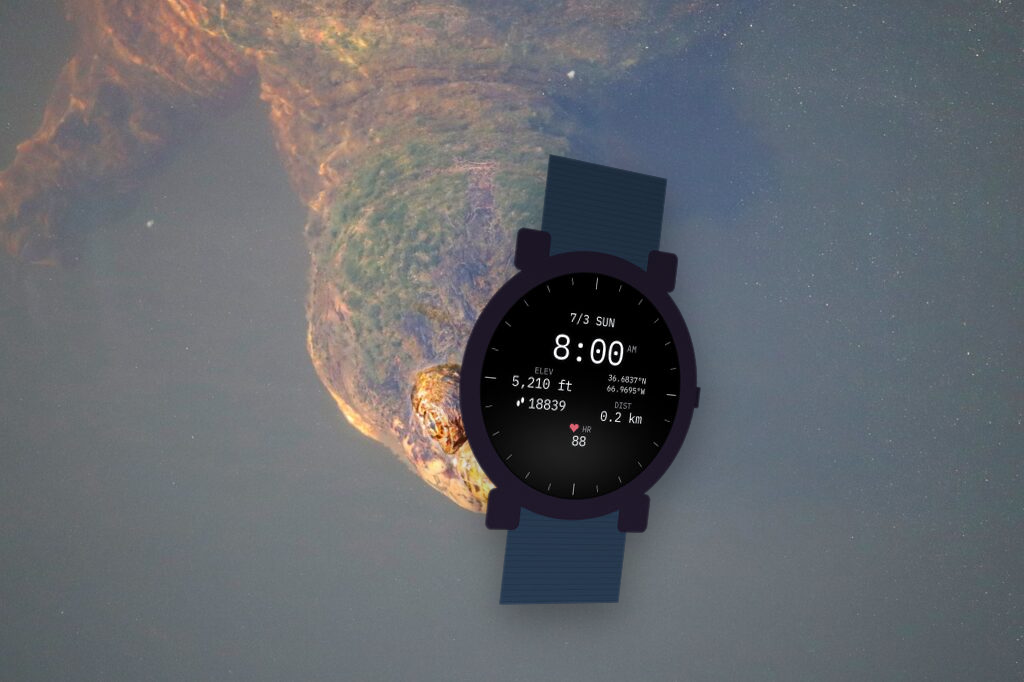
8,00
